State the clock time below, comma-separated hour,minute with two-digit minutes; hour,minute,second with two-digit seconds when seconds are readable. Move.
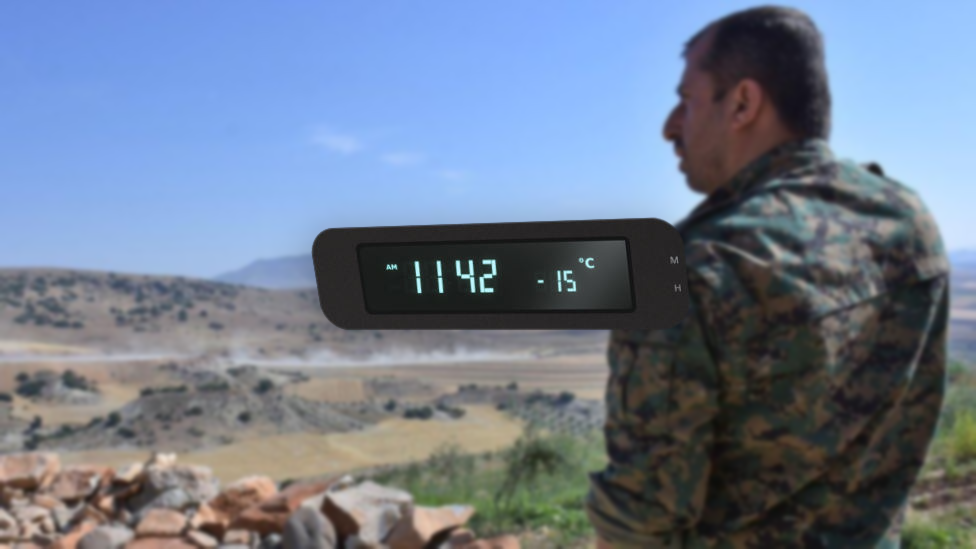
11,42
